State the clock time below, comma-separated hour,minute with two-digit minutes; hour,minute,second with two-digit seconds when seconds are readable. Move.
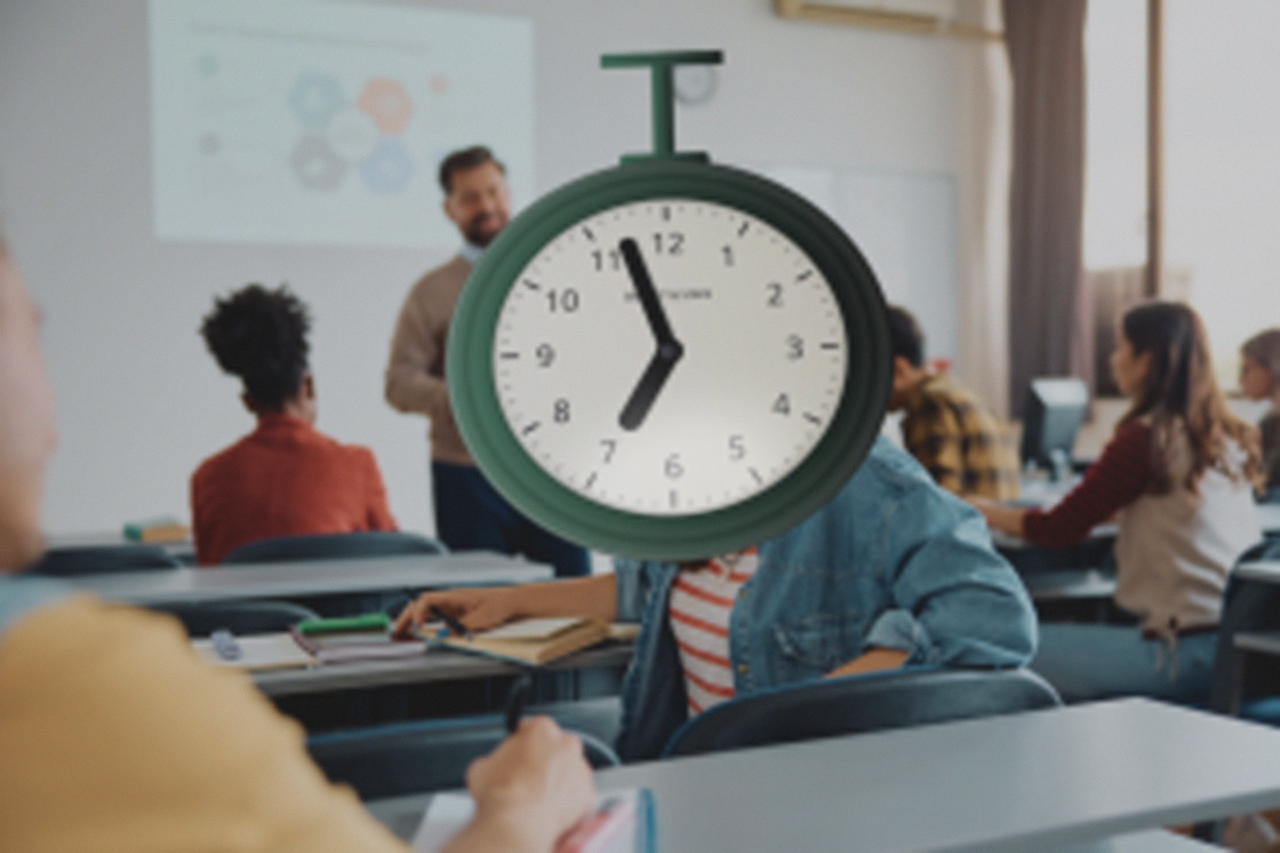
6,57
